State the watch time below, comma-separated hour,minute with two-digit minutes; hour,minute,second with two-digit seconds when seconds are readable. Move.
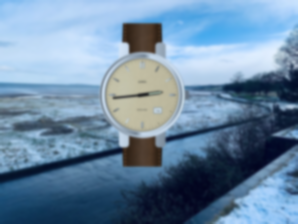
2,44
